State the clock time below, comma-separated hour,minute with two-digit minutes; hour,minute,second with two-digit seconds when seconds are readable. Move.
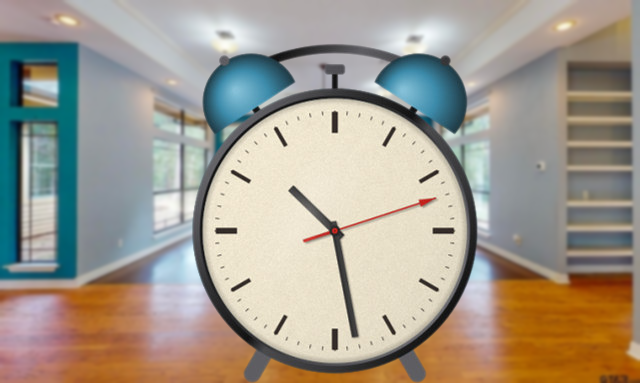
10,28,12
